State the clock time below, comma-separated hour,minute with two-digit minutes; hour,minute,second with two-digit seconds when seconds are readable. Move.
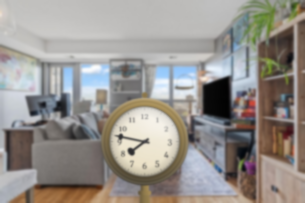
7,47
